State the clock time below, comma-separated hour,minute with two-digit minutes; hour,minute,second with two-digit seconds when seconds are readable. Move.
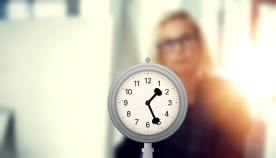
1,26
